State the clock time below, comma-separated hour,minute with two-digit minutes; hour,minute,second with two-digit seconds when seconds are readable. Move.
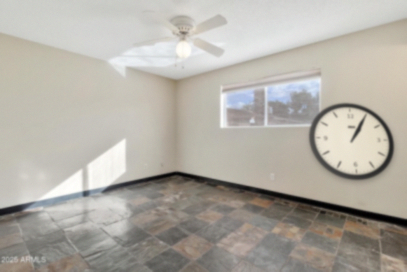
1,05
